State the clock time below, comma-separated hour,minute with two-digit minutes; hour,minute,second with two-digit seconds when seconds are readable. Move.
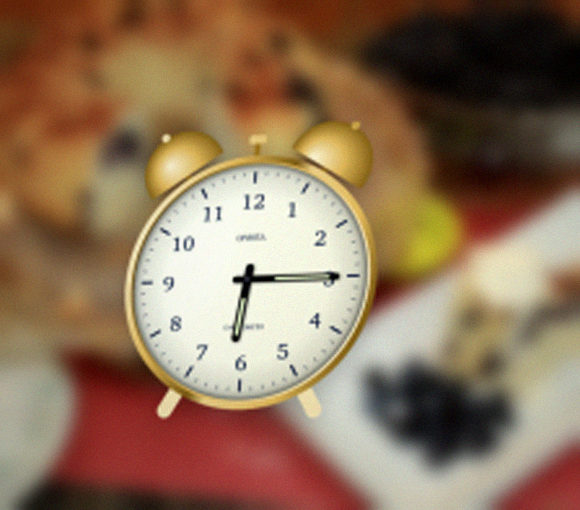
6,15
